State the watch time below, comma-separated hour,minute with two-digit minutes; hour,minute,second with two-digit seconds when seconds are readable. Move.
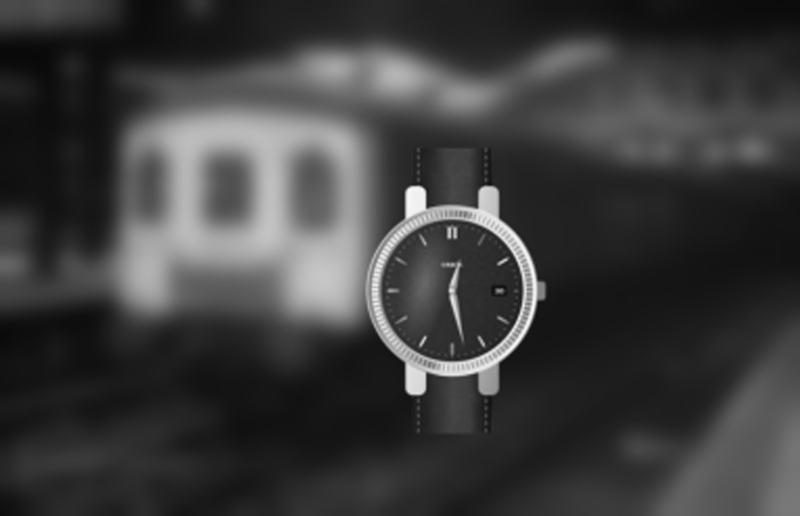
12,28
